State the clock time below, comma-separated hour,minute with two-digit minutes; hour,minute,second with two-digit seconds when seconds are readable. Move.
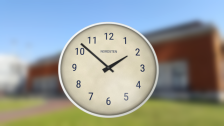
1,52
